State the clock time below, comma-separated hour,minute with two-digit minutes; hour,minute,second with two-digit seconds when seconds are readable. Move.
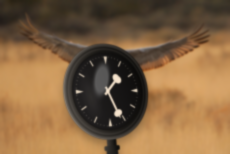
1,26
